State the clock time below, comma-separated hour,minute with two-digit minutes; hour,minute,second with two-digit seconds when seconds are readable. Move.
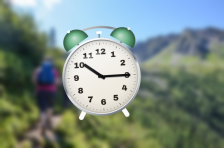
10,15
